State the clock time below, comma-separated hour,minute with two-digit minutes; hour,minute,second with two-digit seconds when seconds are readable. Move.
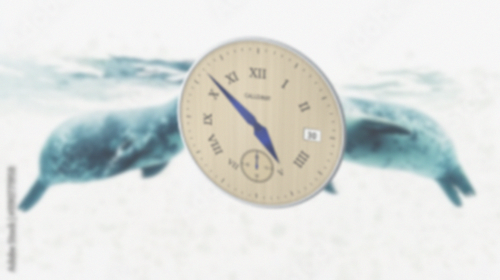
4,52
